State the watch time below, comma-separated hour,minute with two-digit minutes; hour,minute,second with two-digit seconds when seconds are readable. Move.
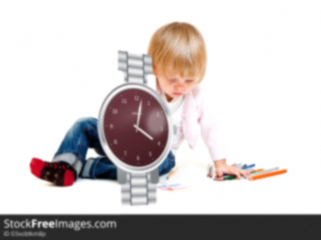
4,02
